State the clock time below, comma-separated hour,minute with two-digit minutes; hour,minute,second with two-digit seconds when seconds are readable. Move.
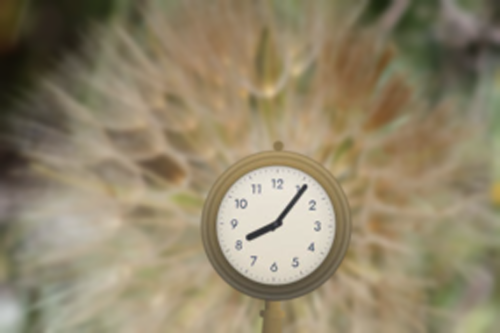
8,06
